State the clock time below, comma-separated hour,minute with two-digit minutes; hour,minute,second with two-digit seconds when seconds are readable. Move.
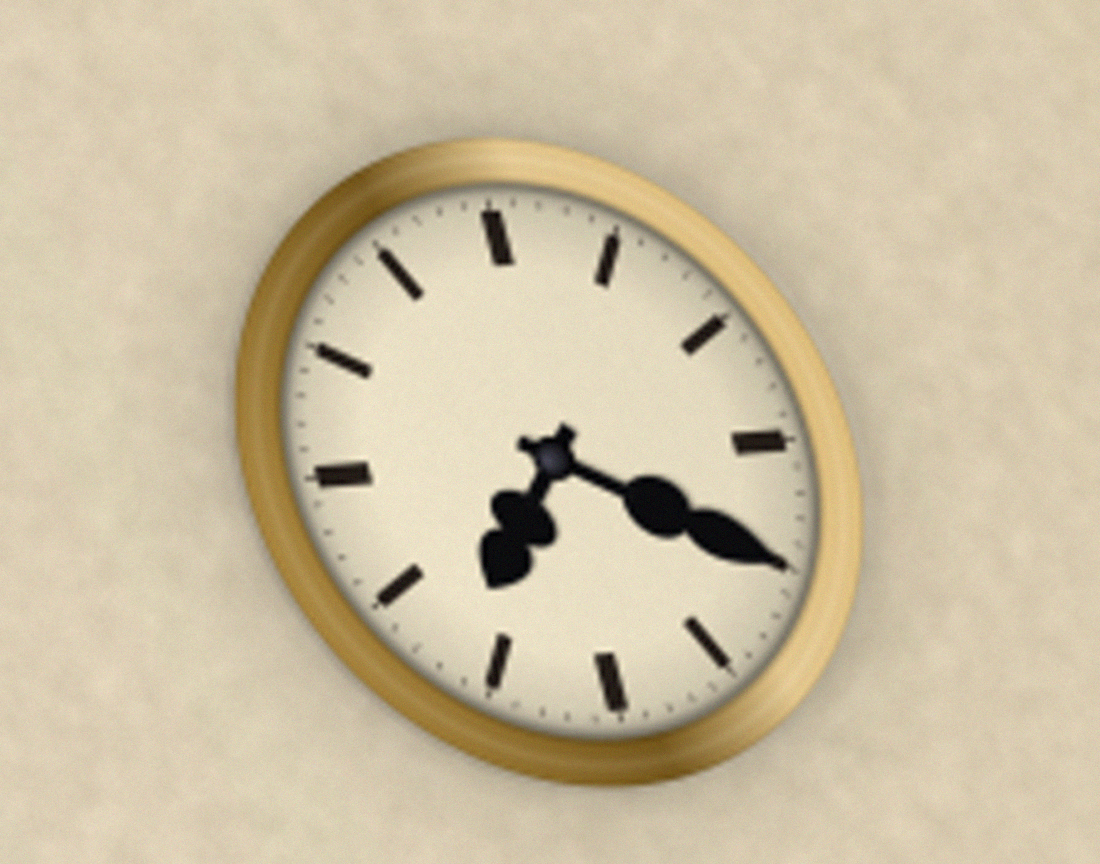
7,20
